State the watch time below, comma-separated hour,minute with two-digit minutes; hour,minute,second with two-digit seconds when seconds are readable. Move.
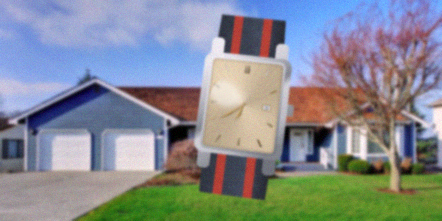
6,39
